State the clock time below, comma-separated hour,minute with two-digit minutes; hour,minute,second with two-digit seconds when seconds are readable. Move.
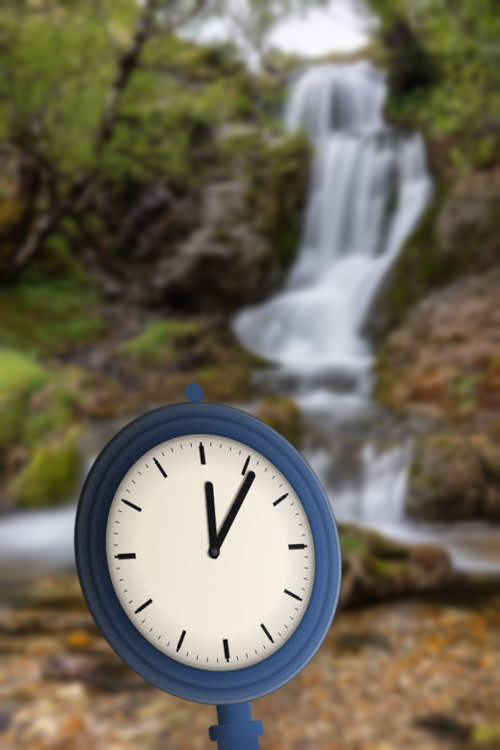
12,06
